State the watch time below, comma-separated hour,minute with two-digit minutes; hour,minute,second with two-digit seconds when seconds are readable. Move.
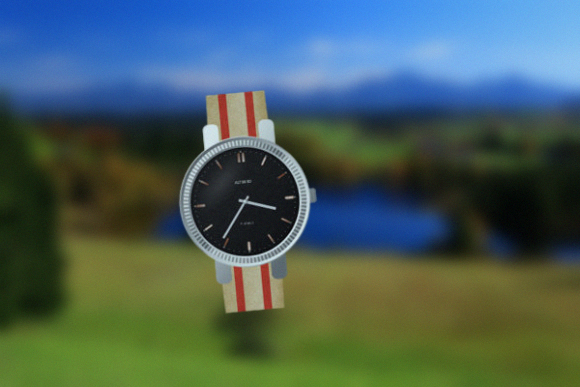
3,36
